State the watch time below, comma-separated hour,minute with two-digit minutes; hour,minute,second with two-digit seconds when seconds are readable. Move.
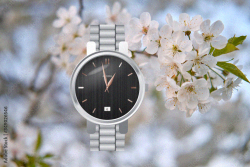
12,58
